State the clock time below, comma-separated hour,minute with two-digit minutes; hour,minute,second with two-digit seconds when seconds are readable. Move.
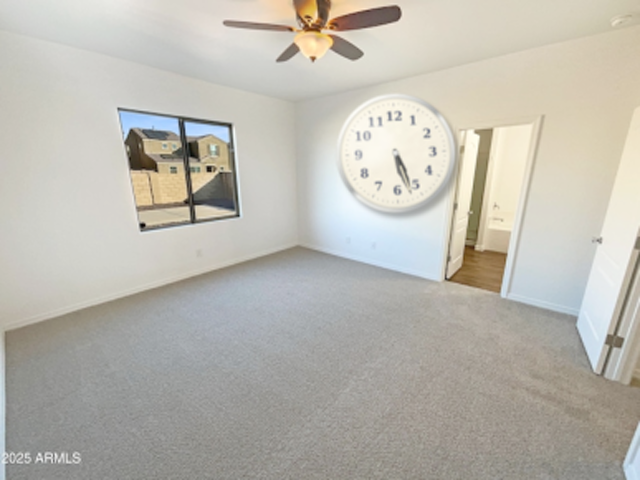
5,27
